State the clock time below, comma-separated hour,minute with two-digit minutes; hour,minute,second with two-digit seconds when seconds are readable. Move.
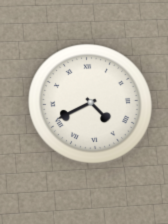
4,41
